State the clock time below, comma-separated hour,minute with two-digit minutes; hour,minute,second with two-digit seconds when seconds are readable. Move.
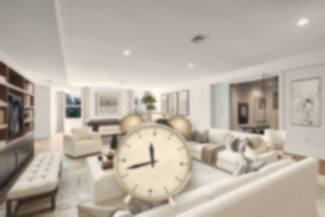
11,42
